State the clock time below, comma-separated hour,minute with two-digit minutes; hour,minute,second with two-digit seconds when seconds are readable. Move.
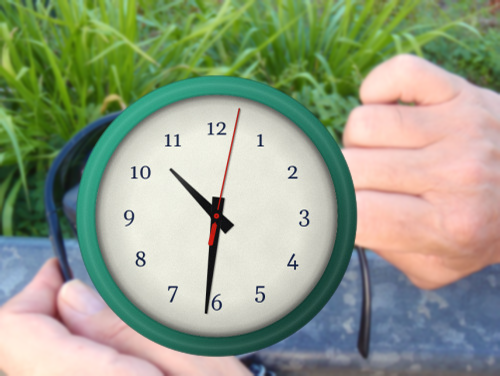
10,31,02
